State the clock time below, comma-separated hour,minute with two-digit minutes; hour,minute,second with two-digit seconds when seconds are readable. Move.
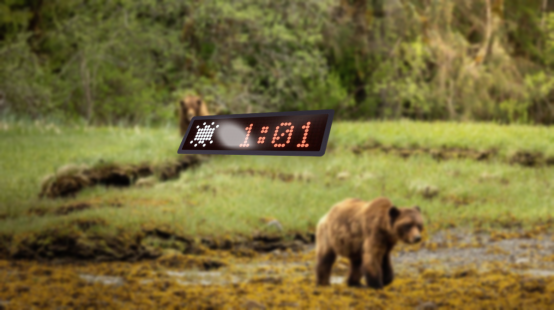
1,01
